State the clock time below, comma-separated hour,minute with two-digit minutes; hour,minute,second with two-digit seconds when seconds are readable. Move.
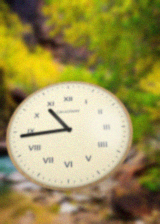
10,44
